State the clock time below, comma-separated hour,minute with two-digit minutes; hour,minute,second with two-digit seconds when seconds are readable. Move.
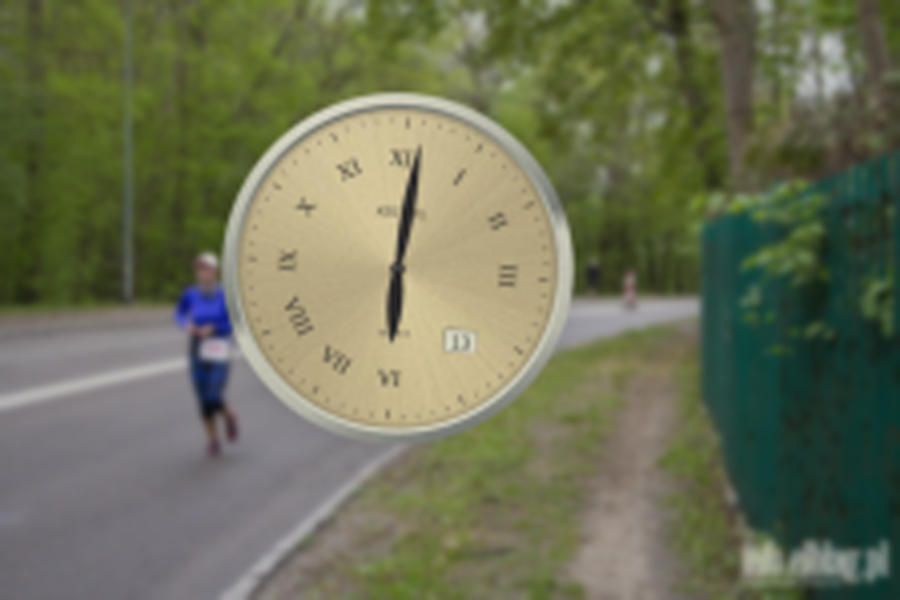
6,01
